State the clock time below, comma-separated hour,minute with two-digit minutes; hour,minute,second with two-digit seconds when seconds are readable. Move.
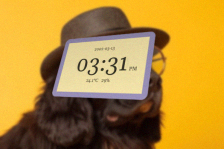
3,31
